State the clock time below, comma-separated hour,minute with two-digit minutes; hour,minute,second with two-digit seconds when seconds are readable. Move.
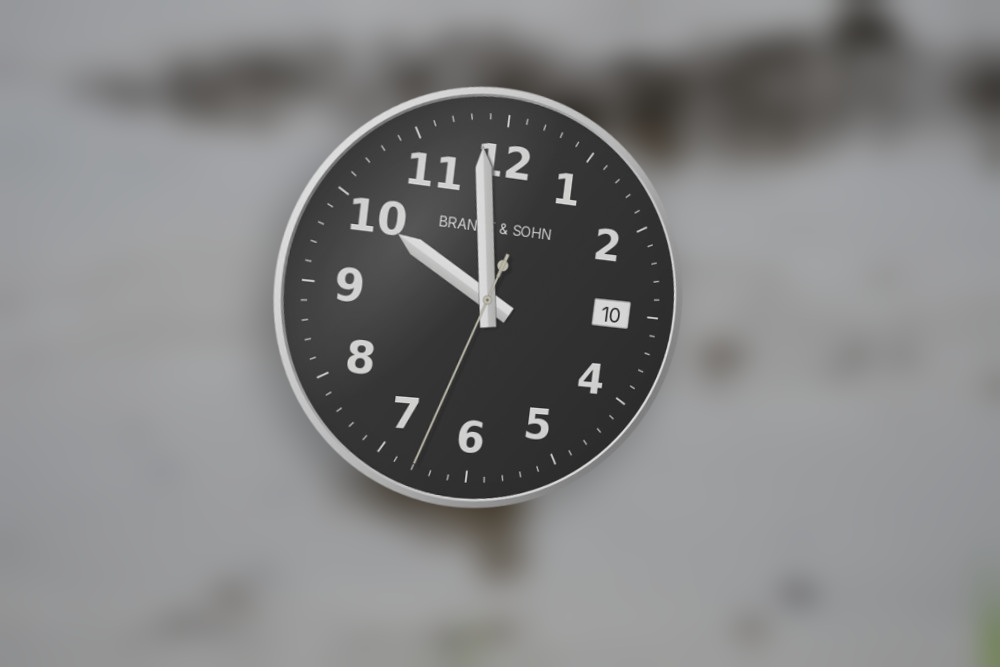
9,58,33
